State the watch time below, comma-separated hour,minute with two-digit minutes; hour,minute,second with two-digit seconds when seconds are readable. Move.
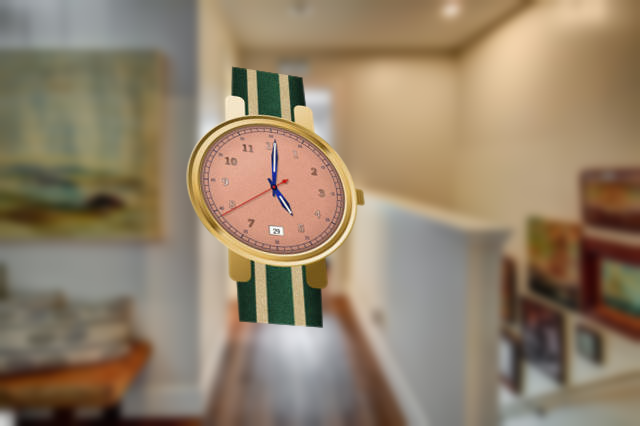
5,00,39
